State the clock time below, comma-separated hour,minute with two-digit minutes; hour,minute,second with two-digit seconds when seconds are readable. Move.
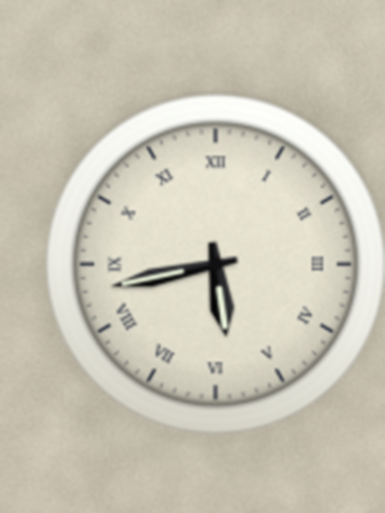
5,43
